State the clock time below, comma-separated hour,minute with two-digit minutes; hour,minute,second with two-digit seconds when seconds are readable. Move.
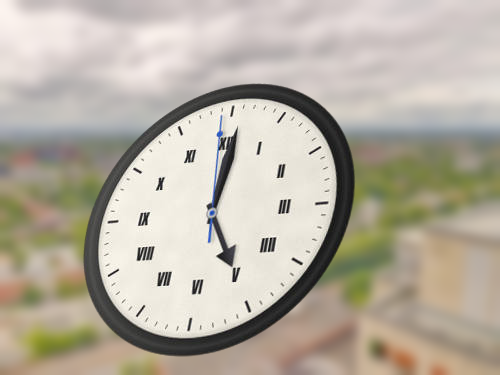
5,00,59
